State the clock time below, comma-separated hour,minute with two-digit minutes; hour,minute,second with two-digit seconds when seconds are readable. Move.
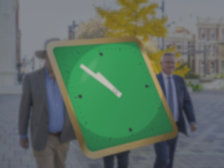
10,53
